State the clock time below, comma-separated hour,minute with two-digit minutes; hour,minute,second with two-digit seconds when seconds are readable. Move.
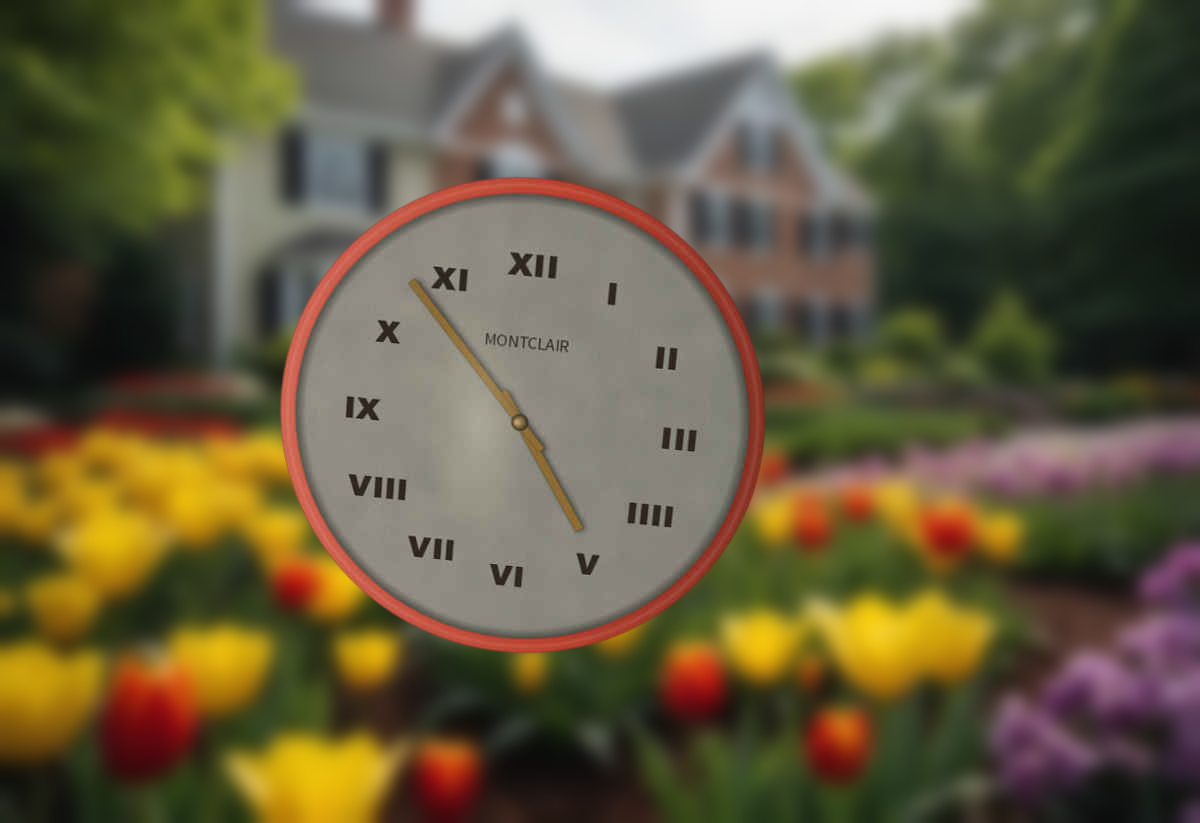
4,53
